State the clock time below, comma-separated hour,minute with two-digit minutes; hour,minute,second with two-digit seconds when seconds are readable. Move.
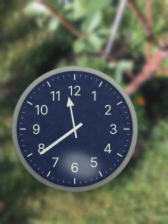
11,39
